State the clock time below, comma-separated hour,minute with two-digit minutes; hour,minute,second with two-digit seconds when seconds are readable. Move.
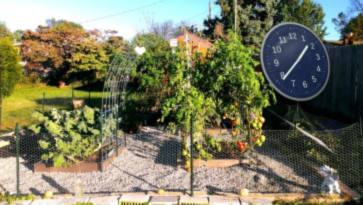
1,39
